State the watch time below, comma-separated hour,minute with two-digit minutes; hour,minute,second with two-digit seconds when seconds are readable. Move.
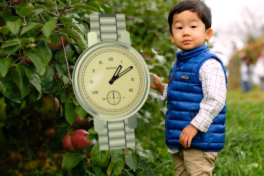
1,10
